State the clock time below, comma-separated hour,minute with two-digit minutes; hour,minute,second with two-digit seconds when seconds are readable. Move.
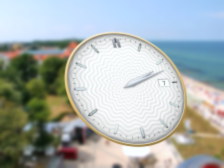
2,12
